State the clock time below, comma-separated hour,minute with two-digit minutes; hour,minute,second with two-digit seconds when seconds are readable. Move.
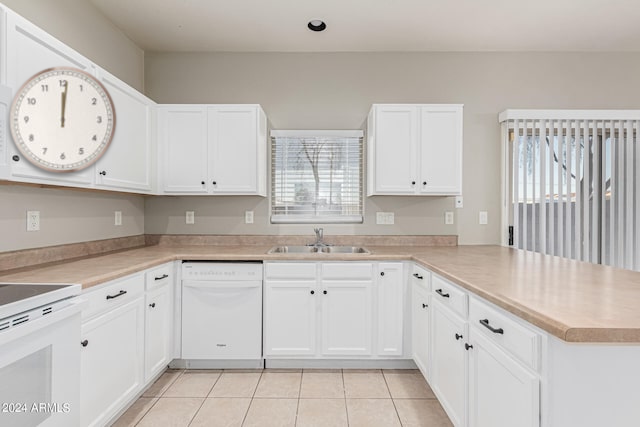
12,01
